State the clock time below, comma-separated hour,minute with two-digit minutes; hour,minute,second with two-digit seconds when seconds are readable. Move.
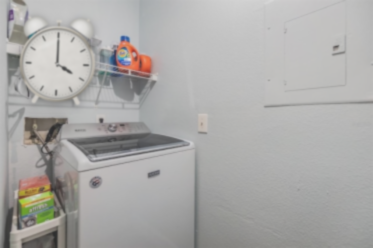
4,00
